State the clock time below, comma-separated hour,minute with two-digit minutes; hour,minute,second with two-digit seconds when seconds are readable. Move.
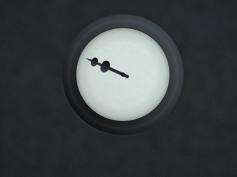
9,49
